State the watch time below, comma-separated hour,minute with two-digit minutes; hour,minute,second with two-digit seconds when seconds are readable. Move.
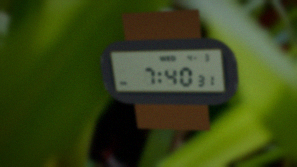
7,40
